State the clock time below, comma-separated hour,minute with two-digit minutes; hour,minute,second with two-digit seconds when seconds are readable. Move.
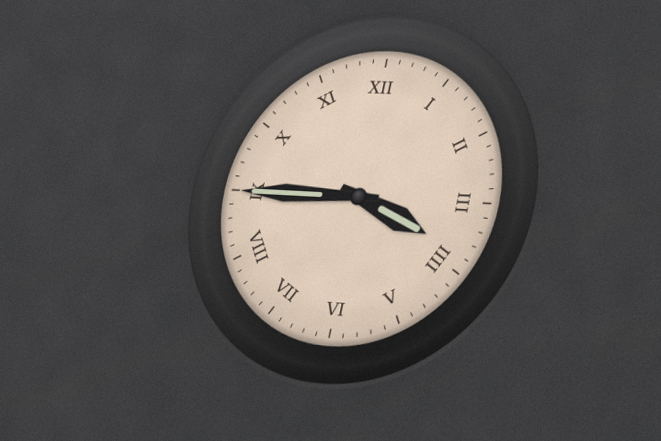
3,45
